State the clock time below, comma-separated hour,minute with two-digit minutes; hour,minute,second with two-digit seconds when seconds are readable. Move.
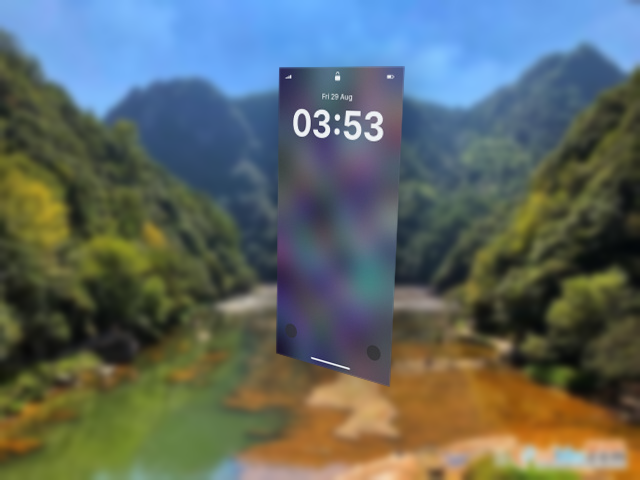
3,53
